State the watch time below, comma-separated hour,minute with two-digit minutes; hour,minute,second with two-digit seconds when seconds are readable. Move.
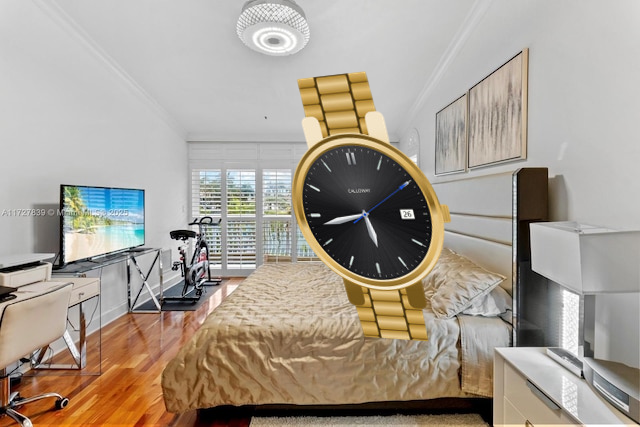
5,43,10
